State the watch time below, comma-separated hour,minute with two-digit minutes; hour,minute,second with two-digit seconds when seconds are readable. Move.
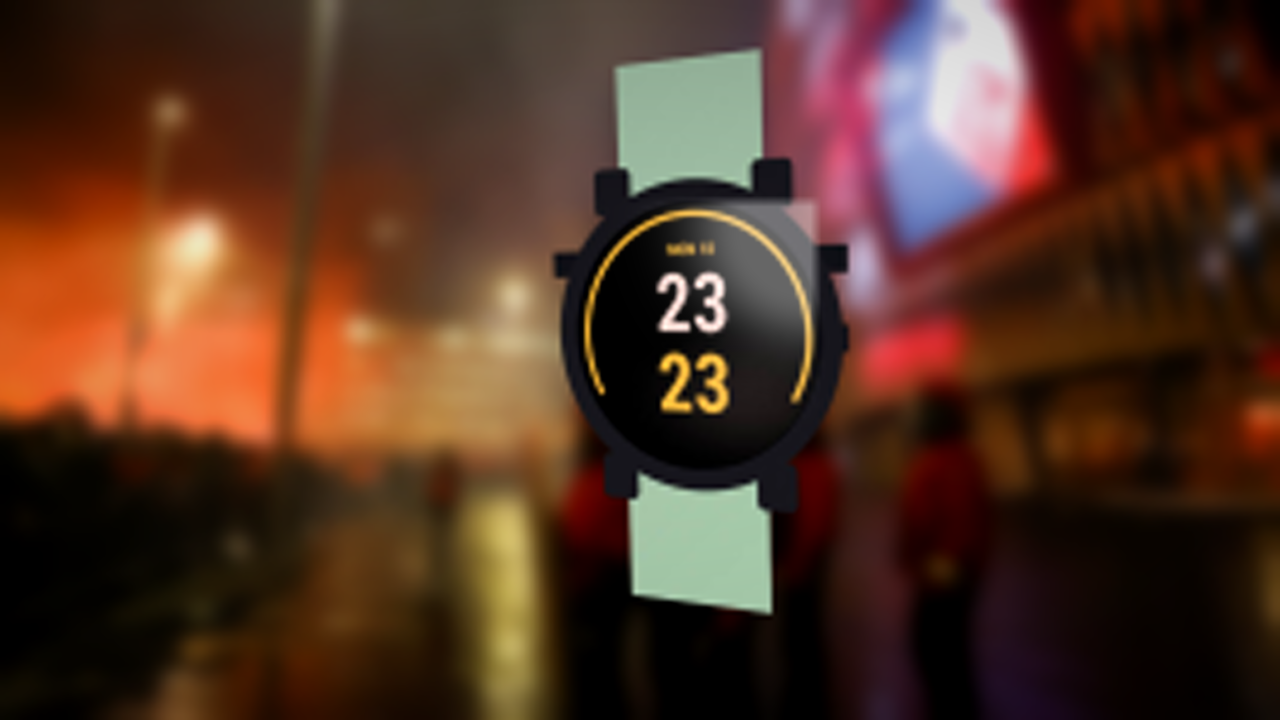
23,23
